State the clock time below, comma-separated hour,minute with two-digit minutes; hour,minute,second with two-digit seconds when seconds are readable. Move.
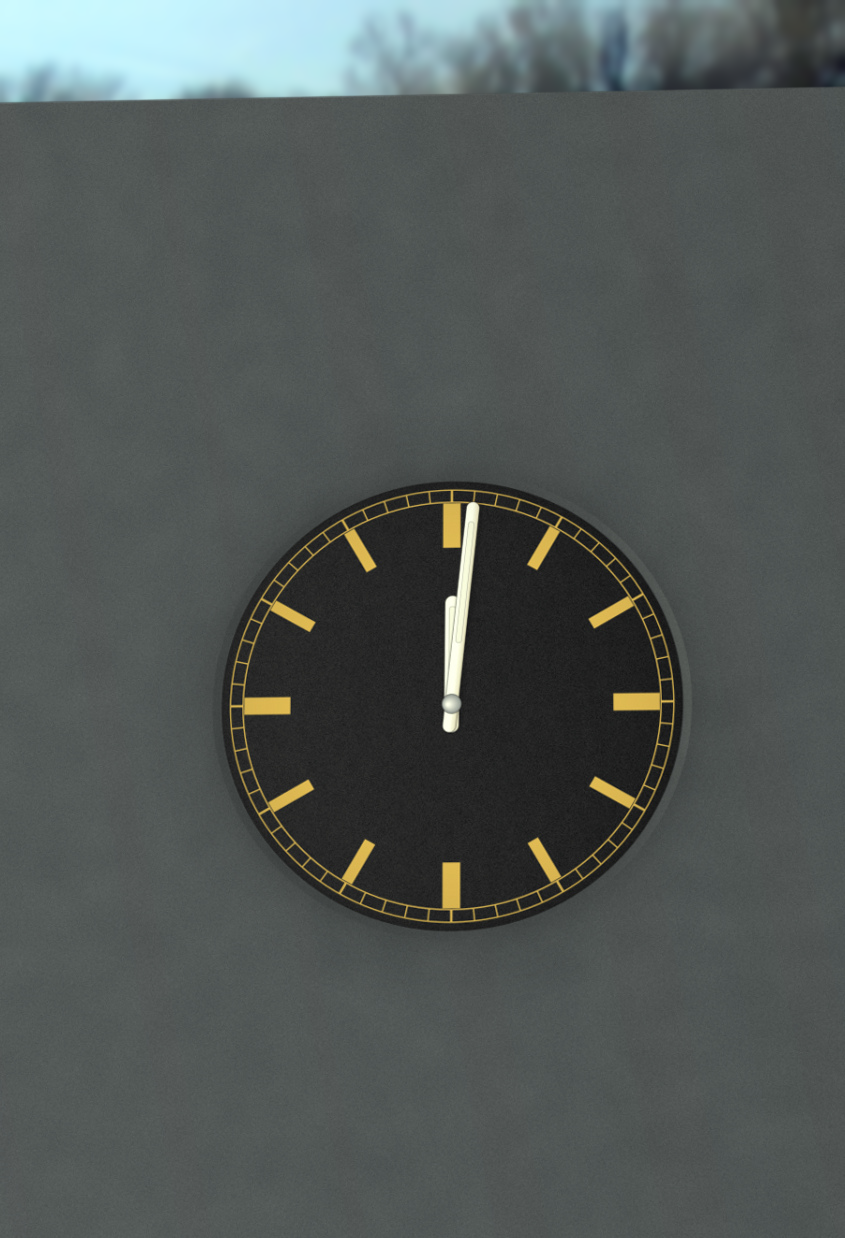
12,01
